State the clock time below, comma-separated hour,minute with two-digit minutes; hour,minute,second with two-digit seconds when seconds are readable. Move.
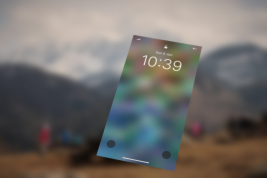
10,39
